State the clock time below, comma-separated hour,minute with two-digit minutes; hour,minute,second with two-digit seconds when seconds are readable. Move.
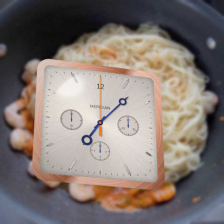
7,07
